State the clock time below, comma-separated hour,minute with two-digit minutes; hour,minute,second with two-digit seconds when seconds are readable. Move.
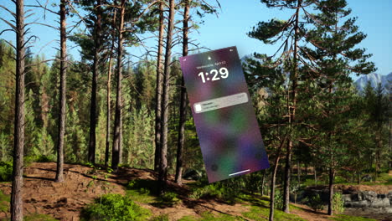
1,29
